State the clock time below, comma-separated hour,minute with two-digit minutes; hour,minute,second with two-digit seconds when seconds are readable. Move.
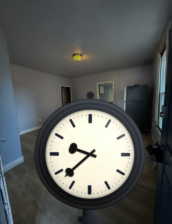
9,38
